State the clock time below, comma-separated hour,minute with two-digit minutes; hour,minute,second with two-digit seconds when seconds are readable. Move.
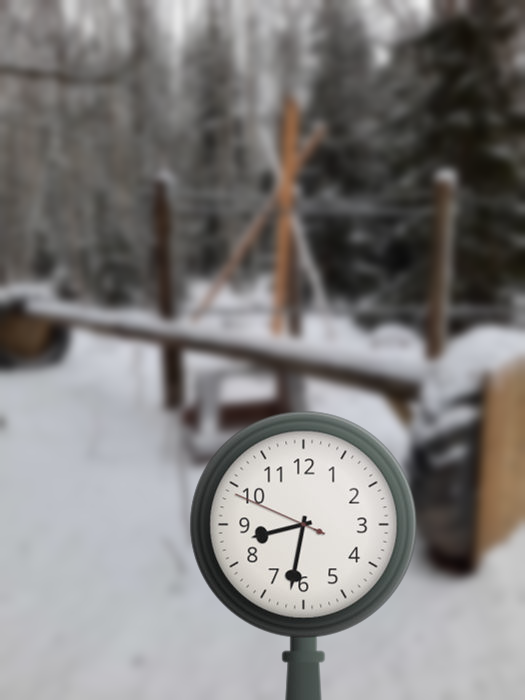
8,31,49
